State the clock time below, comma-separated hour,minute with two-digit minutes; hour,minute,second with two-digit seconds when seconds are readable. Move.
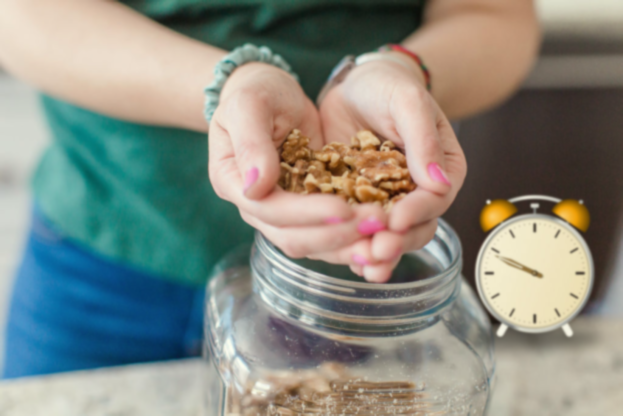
9,49
